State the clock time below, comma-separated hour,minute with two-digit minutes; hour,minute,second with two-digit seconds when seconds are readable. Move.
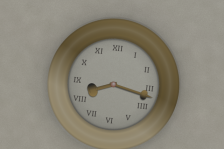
8,17
